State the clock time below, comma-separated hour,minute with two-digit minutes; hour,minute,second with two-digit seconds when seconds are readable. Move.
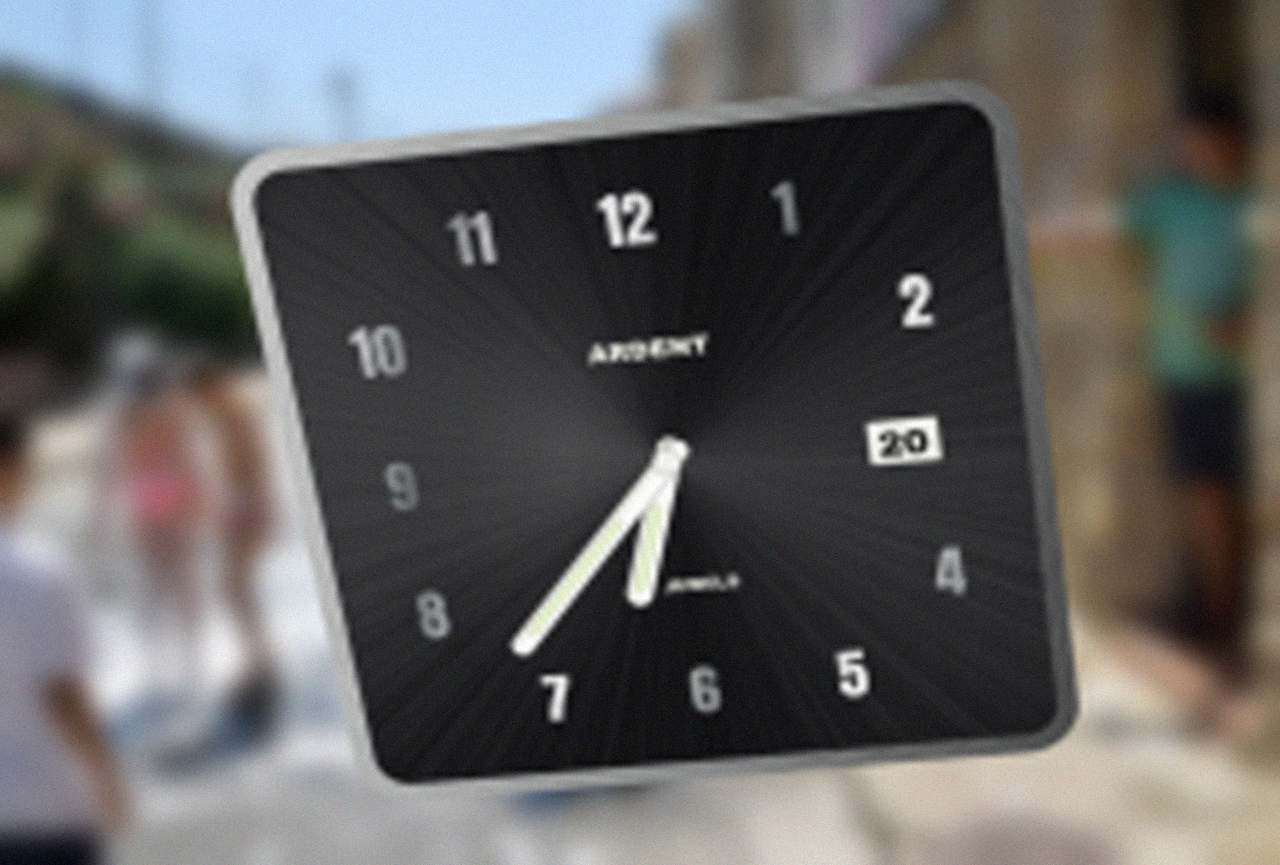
6,37
